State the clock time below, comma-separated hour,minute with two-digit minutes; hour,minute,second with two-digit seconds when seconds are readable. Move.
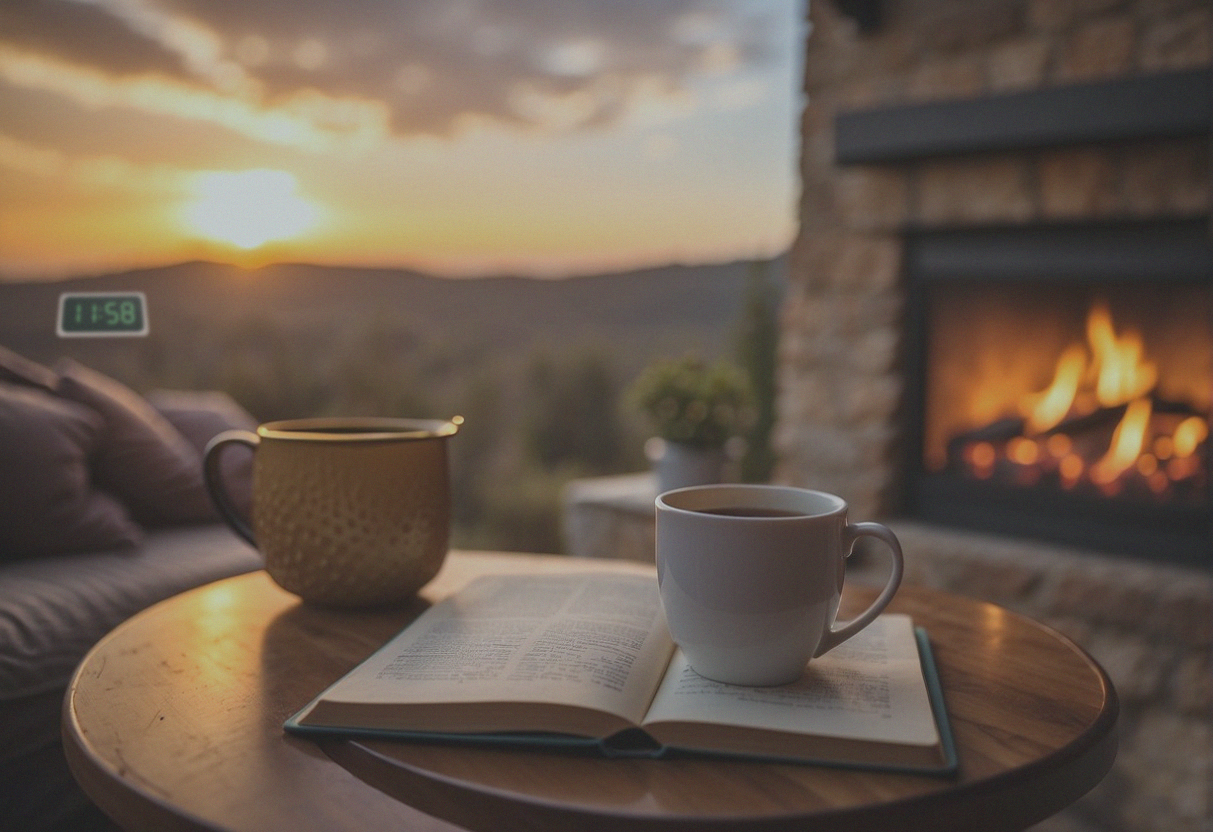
11,58
